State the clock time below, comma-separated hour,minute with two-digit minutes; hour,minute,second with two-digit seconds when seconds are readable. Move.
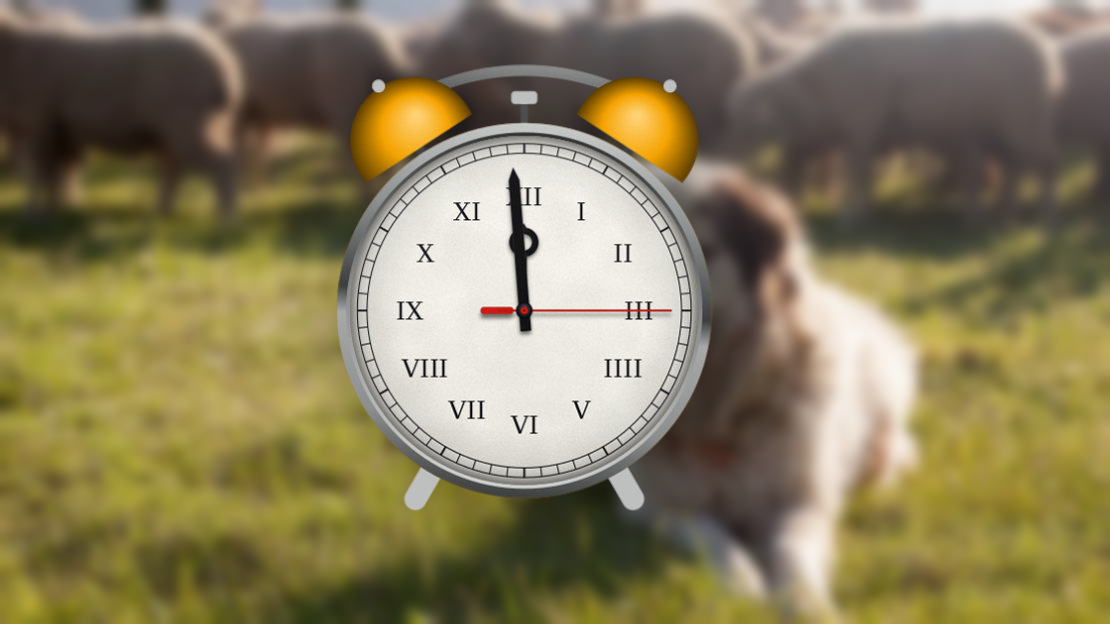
11,59,15
